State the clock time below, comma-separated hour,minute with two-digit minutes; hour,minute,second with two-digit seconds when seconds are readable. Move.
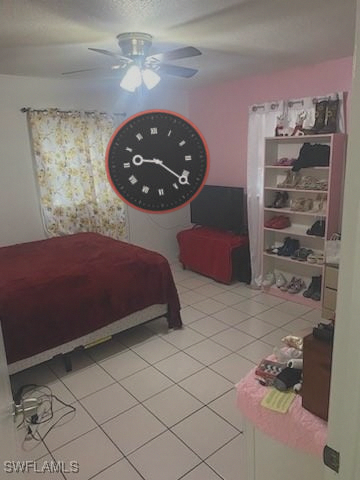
9,22
